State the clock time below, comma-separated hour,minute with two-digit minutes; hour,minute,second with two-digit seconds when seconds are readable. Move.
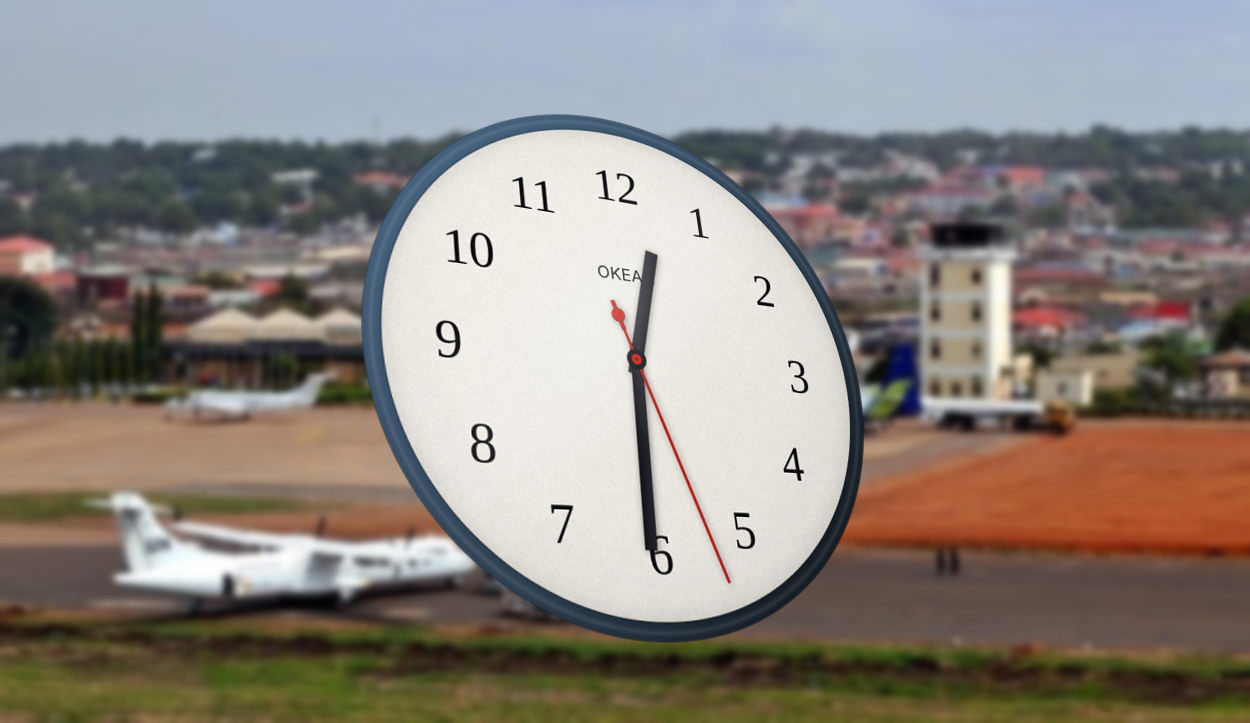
12,30,27
